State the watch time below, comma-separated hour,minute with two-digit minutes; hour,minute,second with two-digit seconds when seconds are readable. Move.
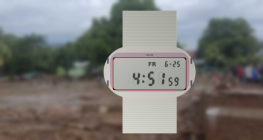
4,51,59
